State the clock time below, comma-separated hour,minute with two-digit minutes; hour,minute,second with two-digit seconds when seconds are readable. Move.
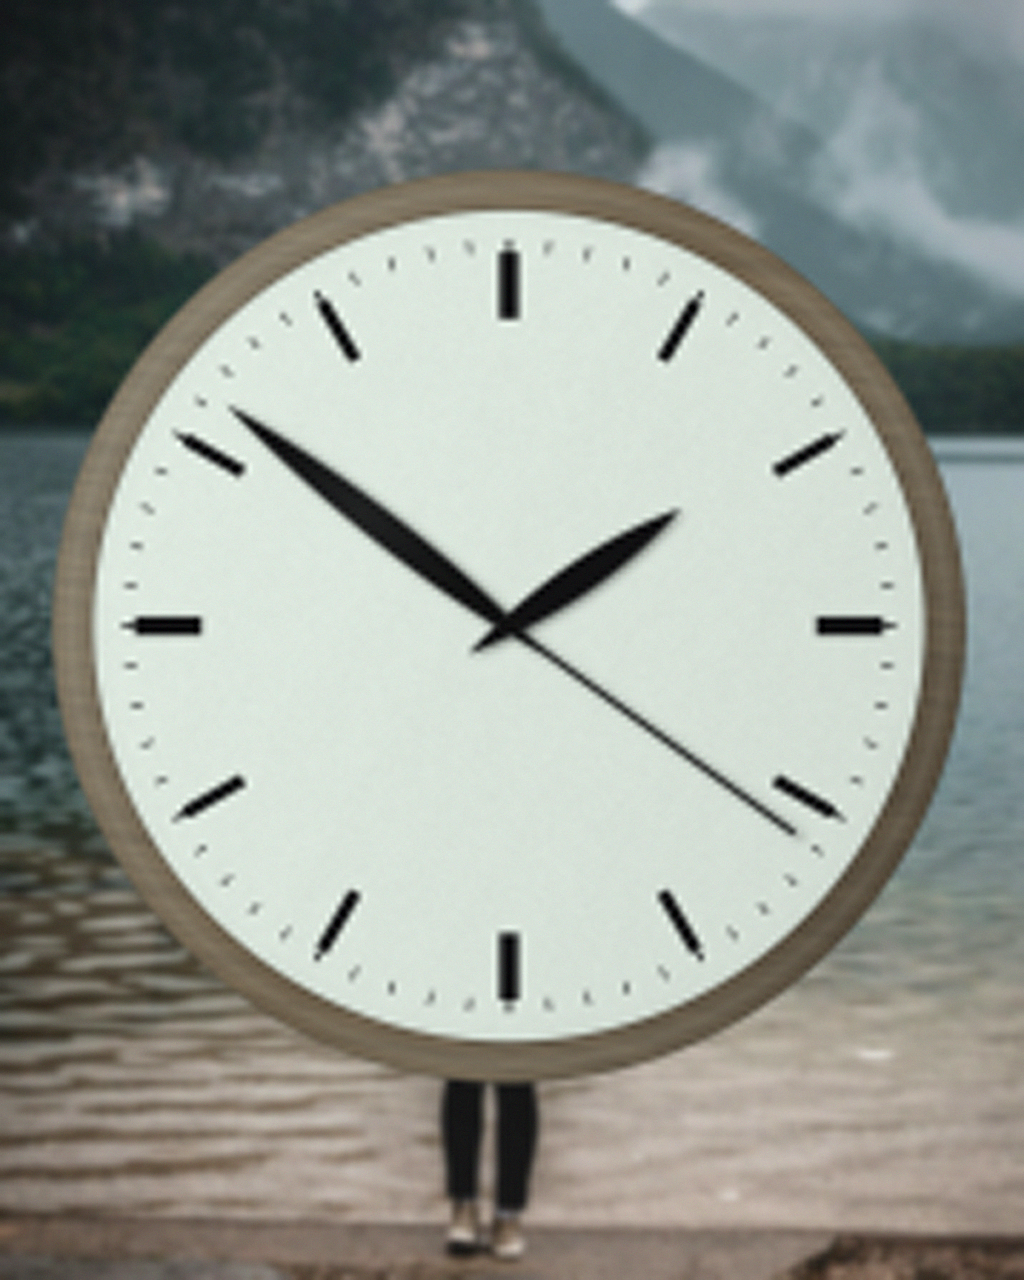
1,51,21
